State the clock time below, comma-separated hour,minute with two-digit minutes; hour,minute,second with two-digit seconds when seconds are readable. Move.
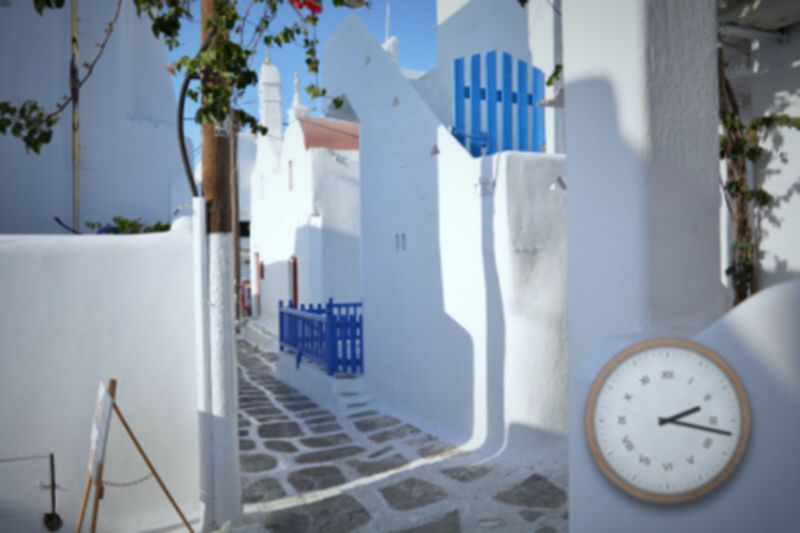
2,17
